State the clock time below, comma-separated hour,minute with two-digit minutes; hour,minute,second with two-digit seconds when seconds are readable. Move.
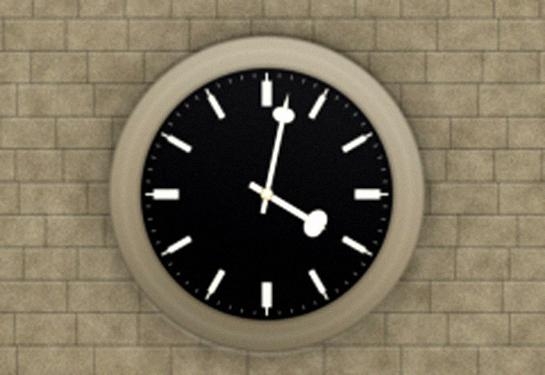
4,02
